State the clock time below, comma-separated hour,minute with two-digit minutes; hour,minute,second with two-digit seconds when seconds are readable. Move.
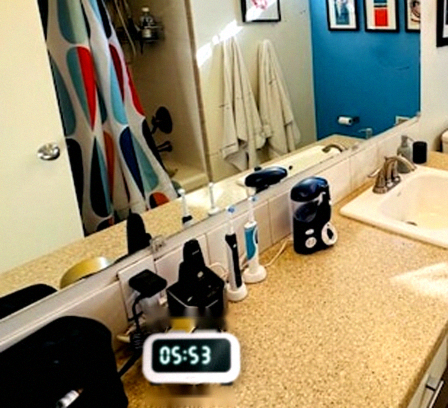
5,53
